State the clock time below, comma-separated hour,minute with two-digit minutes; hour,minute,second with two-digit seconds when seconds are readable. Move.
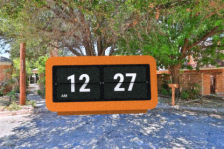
12,27
